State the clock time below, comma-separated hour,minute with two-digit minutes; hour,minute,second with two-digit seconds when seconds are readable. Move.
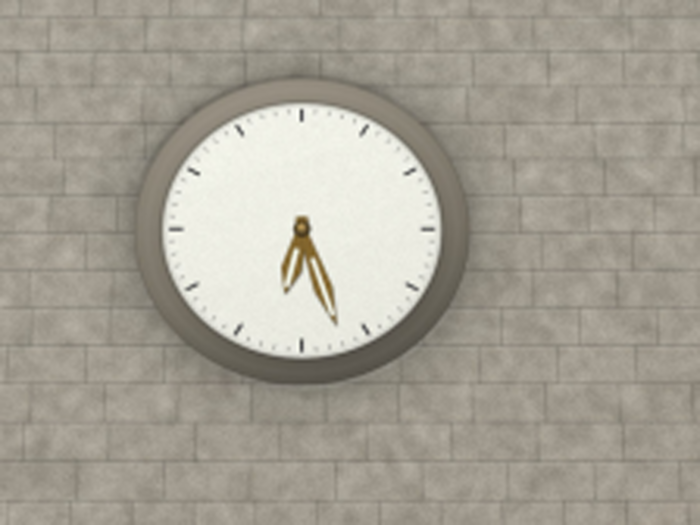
6,27
